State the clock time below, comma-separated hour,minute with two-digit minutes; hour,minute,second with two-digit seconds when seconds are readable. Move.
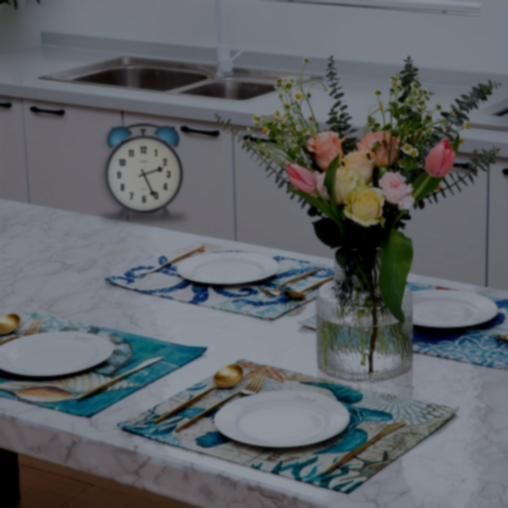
2,26
